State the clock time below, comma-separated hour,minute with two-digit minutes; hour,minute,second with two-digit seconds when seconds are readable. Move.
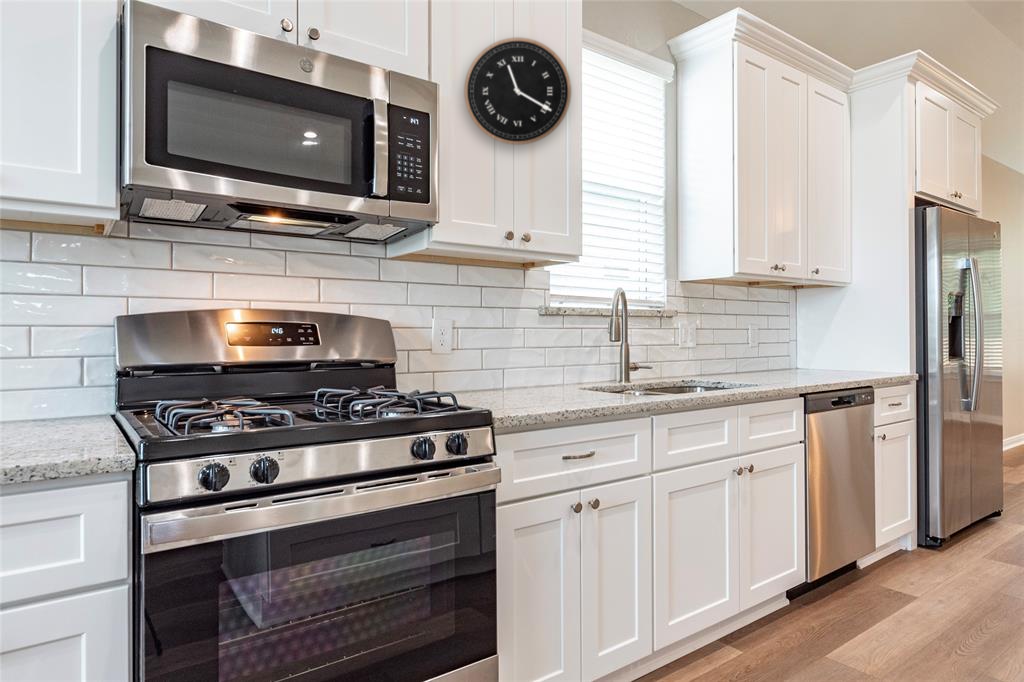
11,20
